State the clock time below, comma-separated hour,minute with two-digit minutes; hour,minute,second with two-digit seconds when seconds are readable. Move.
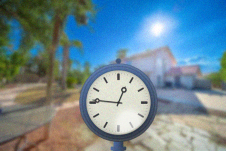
12,46
